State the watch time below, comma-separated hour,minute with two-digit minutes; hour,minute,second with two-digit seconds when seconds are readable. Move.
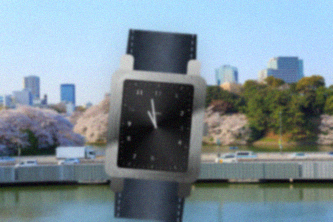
10,58
